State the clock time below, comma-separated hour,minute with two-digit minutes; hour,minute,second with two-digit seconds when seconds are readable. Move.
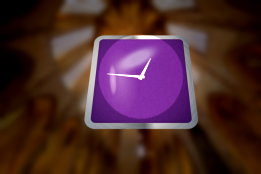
12,46
